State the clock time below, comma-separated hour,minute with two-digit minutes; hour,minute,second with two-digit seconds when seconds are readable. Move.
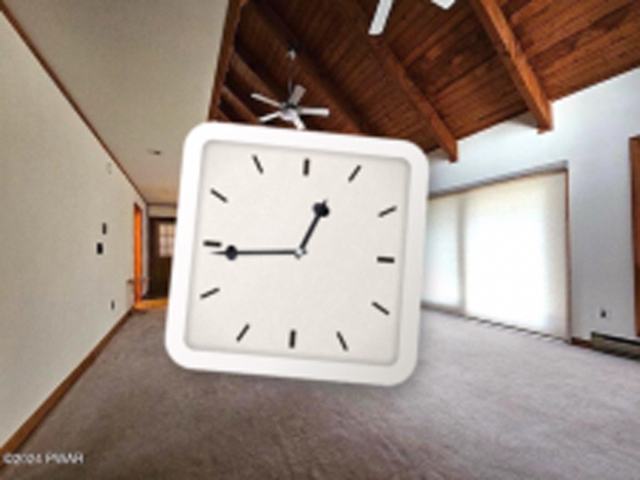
12,44
